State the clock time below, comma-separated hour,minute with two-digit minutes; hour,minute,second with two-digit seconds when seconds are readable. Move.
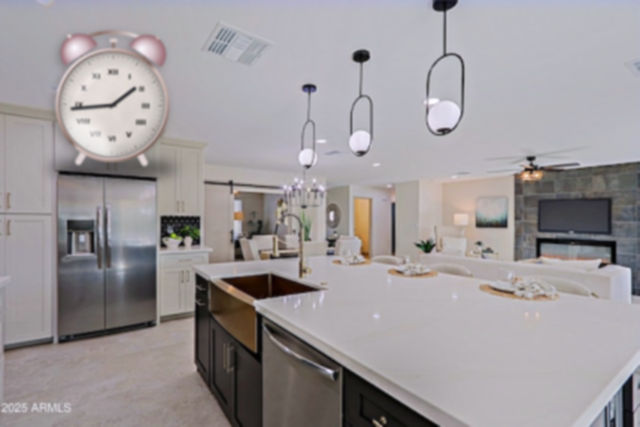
1,44
